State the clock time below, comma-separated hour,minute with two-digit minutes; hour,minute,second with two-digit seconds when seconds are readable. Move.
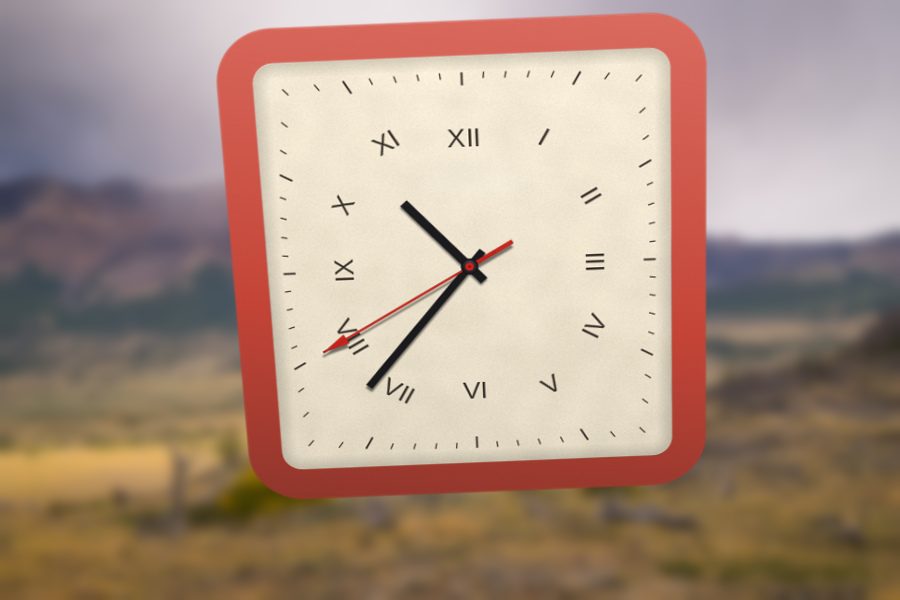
10,36,40
